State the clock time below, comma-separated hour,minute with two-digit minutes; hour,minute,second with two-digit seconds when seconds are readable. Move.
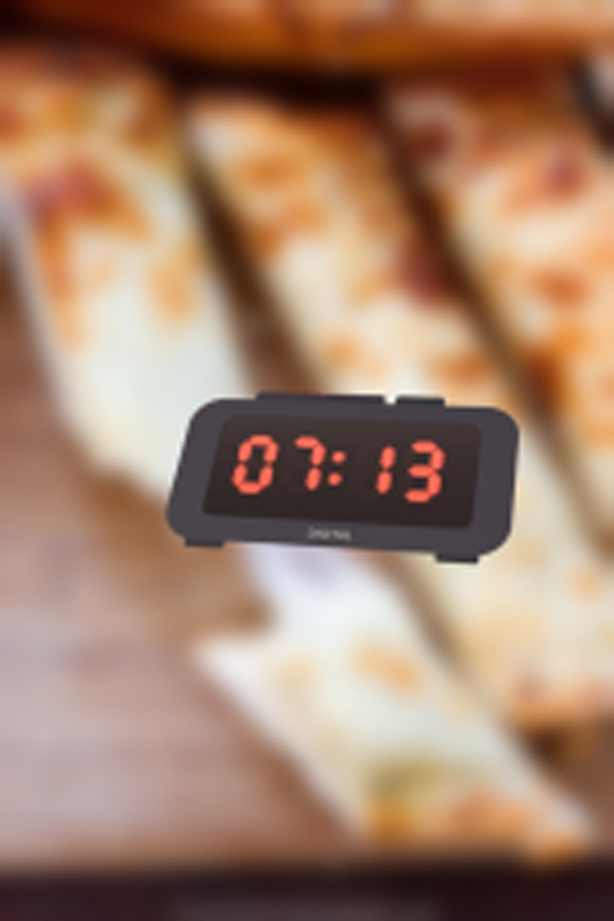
7,13
